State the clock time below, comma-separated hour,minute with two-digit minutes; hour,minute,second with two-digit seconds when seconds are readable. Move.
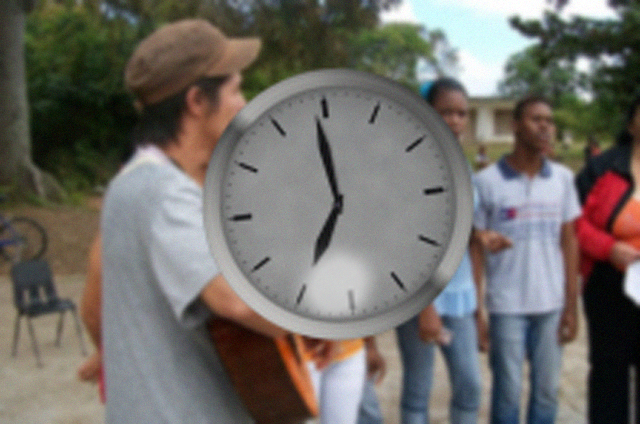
6,59
